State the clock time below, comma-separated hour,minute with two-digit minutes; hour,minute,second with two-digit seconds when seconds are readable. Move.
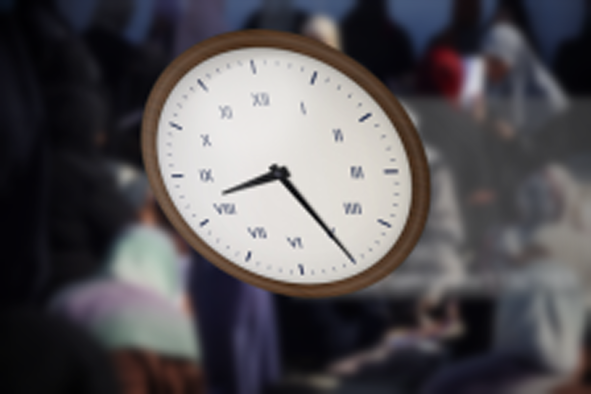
8,25
